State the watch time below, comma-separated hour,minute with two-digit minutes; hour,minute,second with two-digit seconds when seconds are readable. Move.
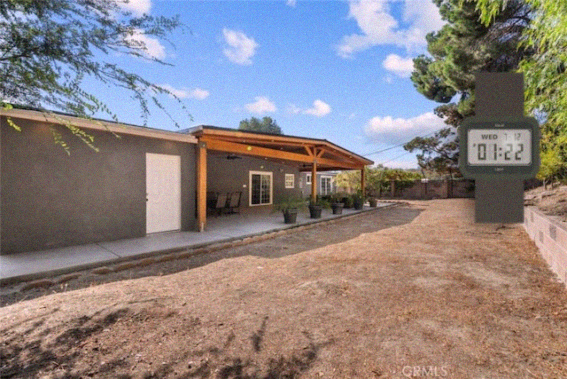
1,22
